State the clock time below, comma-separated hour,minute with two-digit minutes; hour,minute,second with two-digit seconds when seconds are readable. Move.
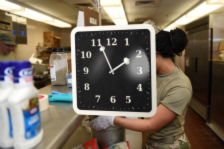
1,56
